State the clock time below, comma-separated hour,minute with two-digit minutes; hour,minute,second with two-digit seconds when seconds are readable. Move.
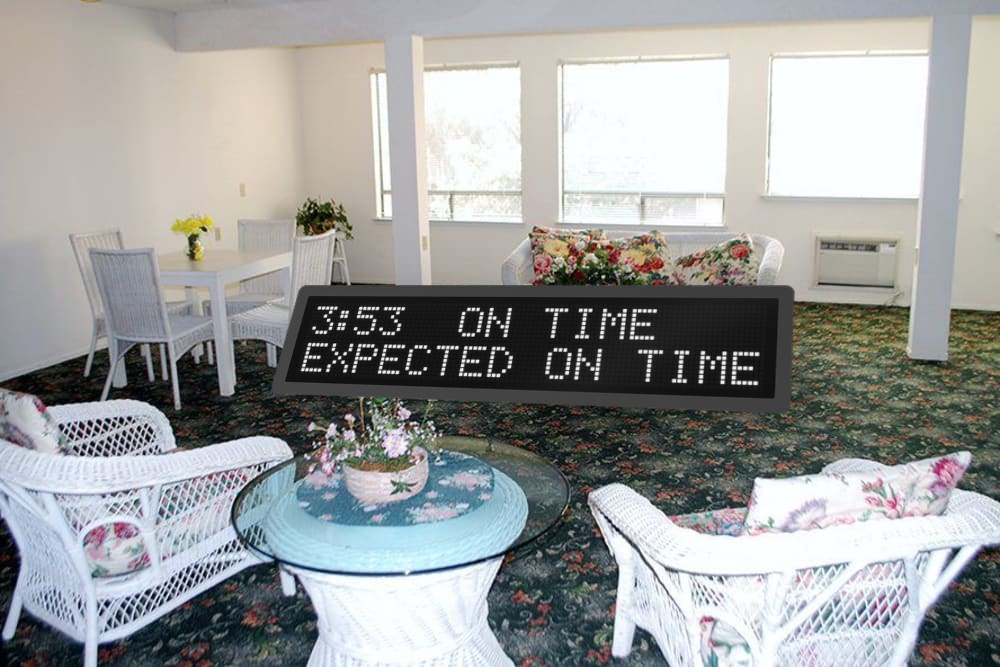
3,53
